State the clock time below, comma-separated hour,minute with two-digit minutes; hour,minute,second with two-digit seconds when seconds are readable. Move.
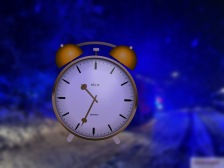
10,34
